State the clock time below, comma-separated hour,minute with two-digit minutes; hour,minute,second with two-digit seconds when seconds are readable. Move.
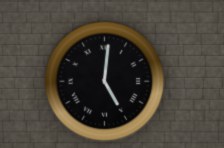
5,01
